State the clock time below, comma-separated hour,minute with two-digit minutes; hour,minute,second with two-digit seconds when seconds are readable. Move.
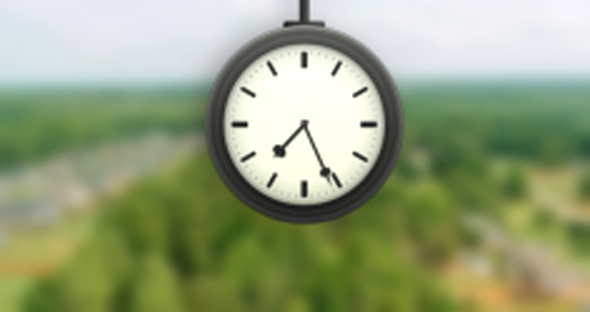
7,26
